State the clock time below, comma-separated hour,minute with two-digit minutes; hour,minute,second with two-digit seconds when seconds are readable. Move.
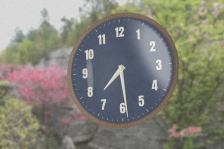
7,29
